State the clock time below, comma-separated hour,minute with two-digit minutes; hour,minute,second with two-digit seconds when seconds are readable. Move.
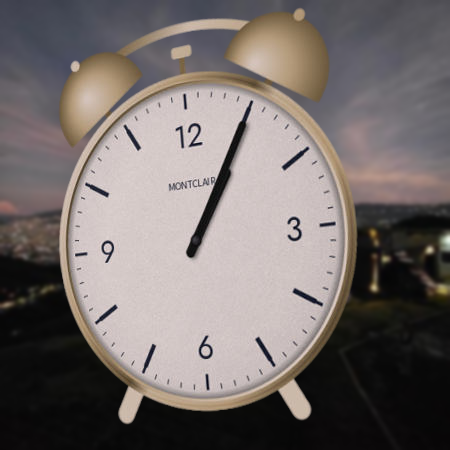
1,05
